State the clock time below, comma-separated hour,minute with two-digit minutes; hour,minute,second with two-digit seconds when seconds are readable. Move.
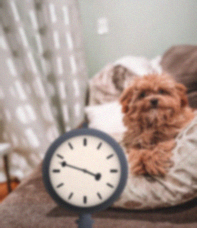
3,48
